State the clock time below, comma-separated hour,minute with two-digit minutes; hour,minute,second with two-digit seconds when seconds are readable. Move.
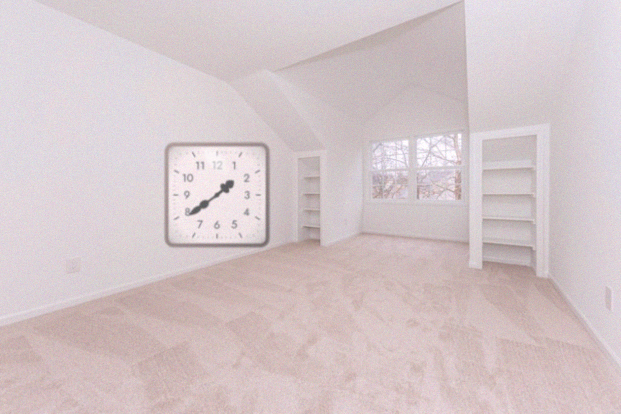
1,39
